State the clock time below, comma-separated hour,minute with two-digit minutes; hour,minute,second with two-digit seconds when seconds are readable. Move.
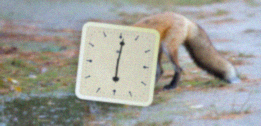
6,01
